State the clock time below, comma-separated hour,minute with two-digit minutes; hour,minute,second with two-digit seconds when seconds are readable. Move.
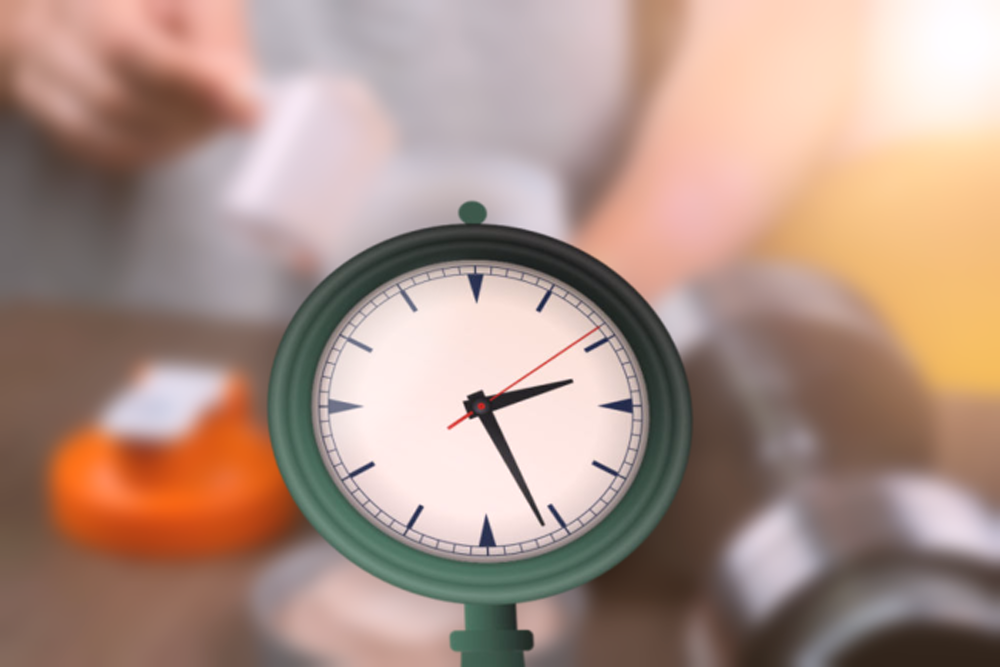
2,26,09
